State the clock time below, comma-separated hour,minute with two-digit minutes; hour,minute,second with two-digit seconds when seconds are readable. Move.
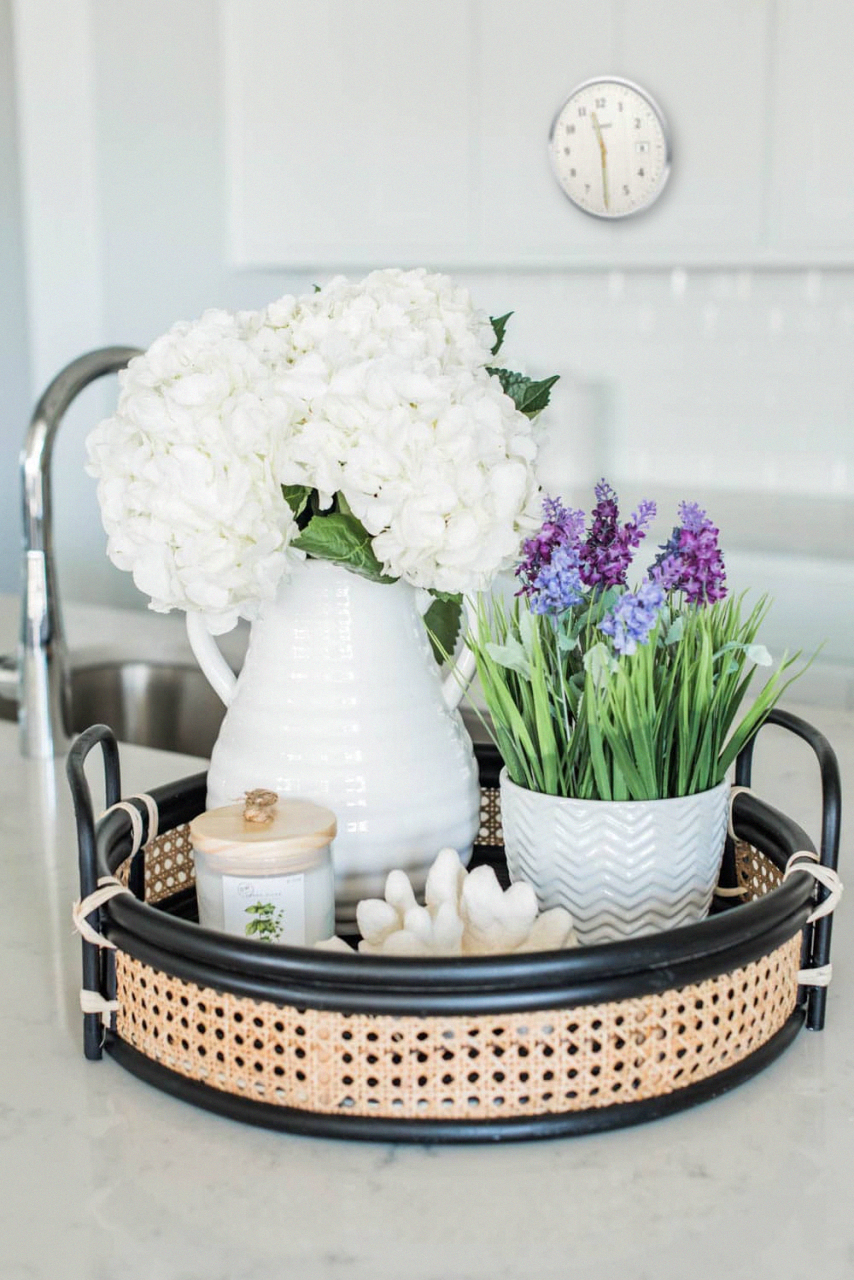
11,30
